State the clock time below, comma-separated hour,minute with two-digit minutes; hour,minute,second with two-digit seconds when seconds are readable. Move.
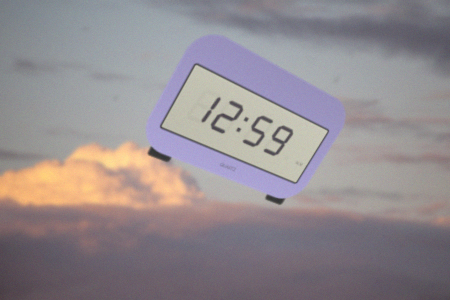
12,59
